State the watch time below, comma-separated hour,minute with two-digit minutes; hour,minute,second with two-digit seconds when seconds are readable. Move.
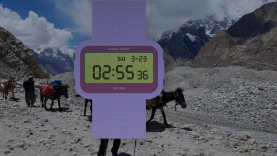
2,55,36
